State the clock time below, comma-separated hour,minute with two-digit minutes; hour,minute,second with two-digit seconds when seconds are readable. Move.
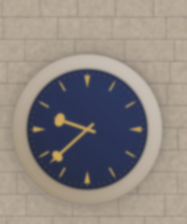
9,38
